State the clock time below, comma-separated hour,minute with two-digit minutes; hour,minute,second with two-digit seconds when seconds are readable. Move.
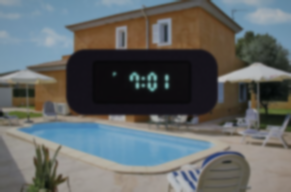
7,01
